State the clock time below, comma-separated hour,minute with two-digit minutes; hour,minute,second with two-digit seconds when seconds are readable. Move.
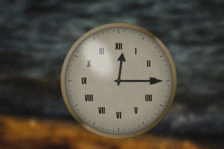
12,15
